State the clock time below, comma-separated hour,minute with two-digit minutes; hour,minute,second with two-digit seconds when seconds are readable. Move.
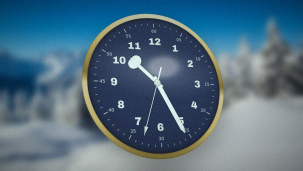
10,25,33
